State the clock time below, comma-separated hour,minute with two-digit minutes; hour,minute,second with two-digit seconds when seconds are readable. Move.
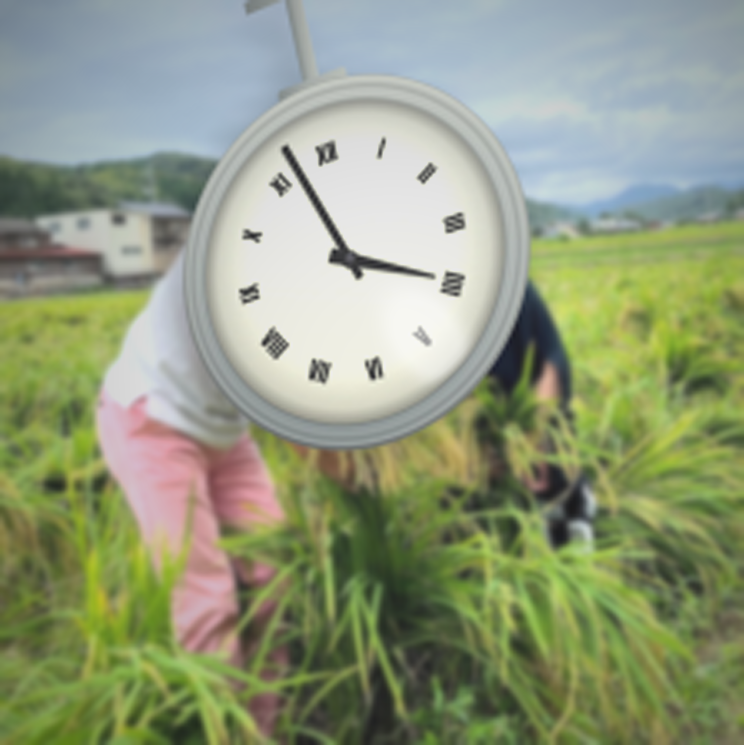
3,57
